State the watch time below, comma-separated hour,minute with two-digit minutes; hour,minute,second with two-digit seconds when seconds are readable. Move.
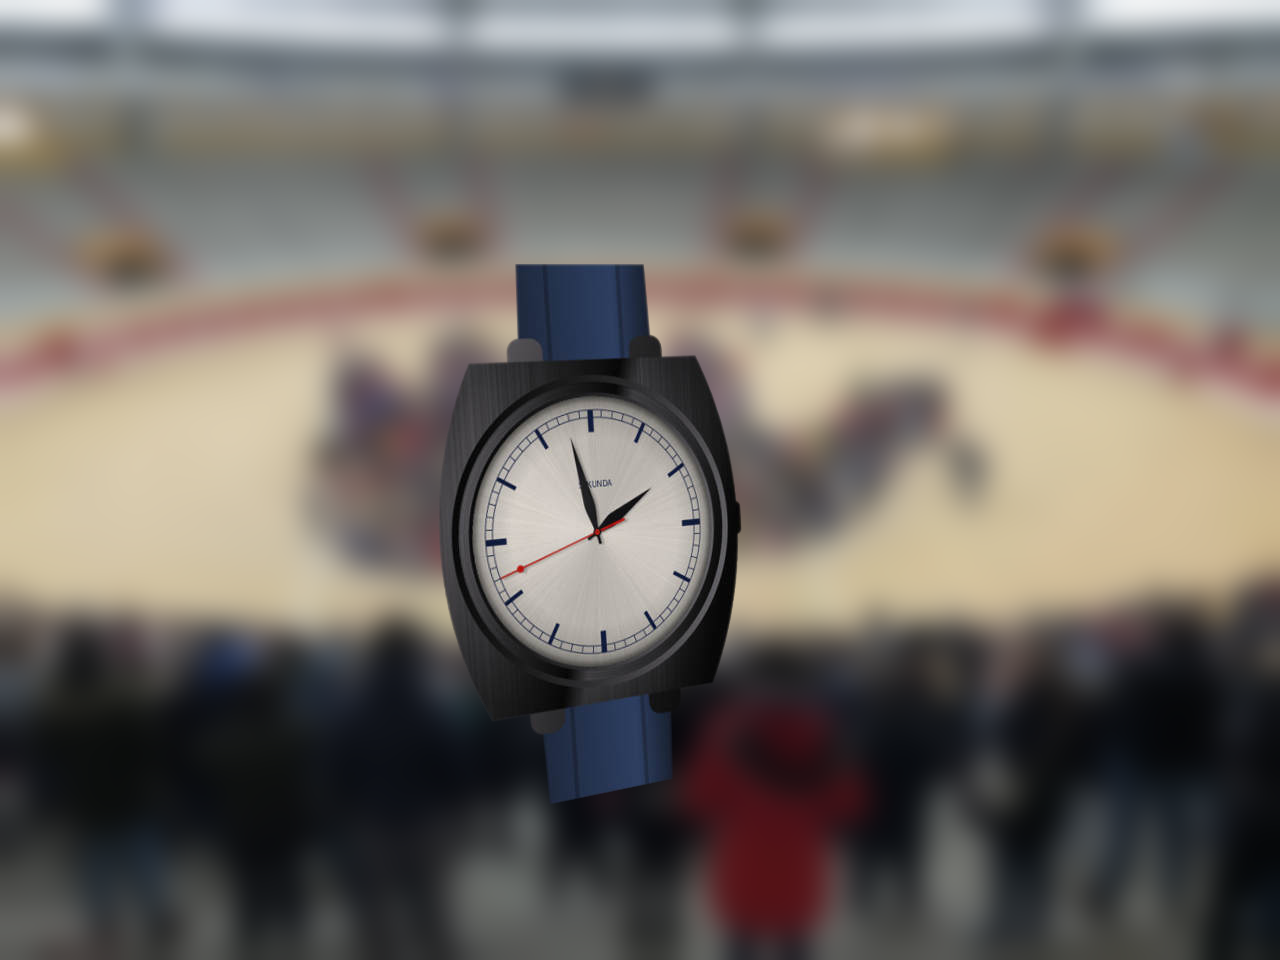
1,57,42
